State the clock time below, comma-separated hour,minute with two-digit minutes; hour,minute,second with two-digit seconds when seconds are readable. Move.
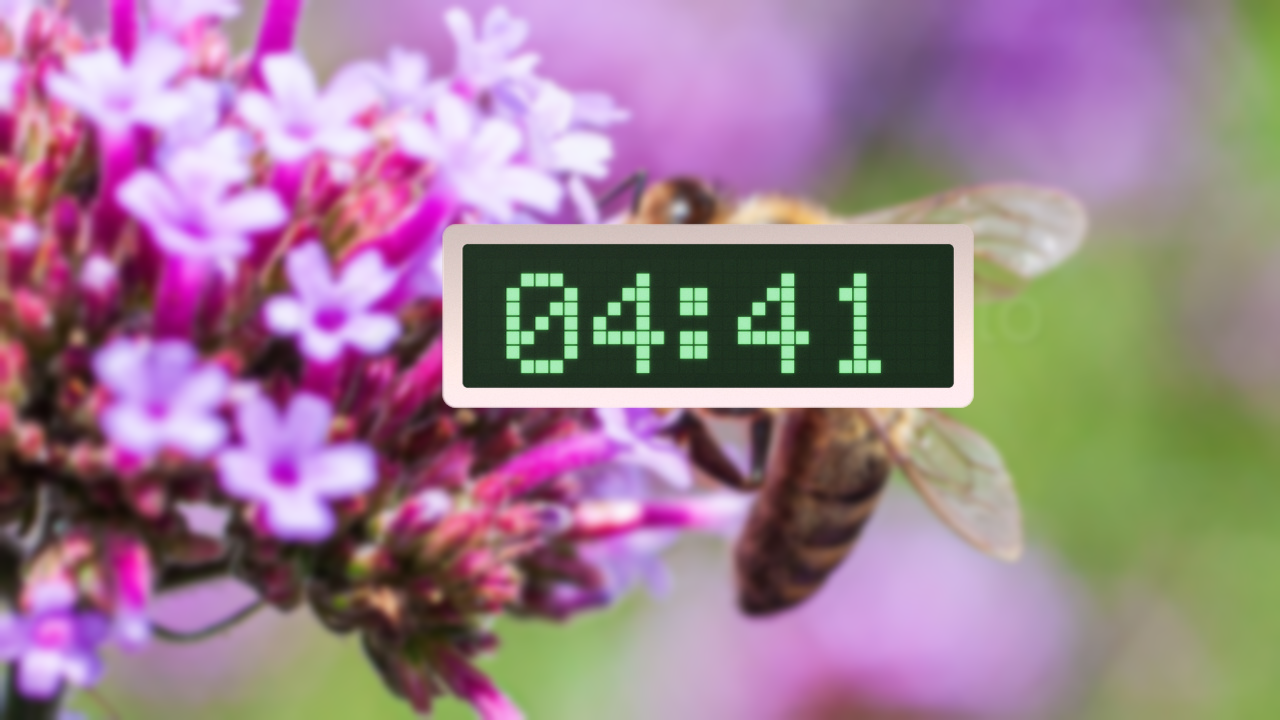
4,41
